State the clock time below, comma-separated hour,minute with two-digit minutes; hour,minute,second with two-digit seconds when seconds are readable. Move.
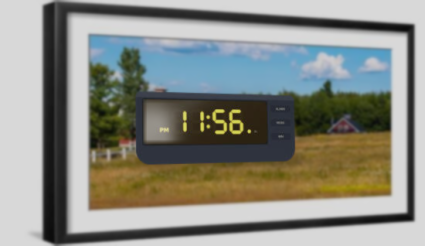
11,56
